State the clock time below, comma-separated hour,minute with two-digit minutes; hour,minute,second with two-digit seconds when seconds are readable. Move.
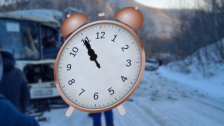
10,55
